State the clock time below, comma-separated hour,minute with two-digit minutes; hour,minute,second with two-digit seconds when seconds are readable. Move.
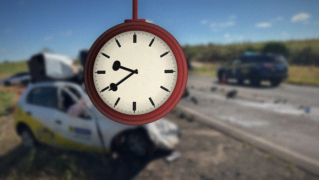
9,39
